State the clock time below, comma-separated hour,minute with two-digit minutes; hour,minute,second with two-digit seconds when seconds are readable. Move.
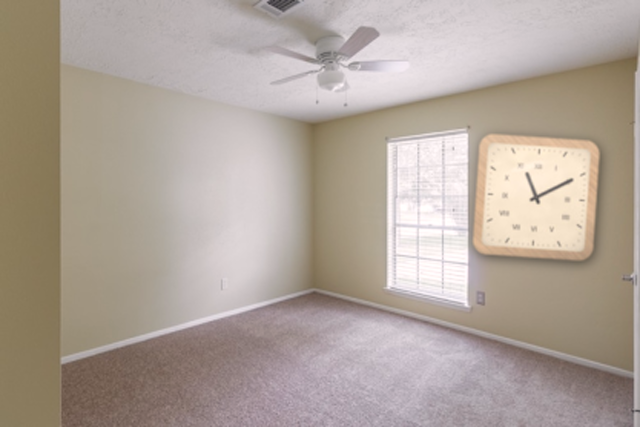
11,10
